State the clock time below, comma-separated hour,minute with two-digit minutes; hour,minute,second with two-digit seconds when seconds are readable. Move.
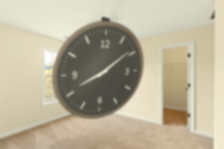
8,09
